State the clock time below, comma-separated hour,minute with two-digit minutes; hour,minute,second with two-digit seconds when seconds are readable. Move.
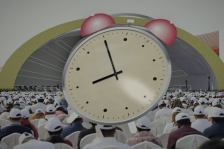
7,55
